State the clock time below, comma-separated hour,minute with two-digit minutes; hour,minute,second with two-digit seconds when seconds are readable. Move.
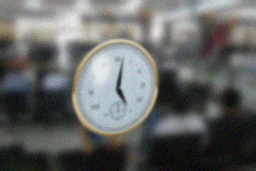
5,02
